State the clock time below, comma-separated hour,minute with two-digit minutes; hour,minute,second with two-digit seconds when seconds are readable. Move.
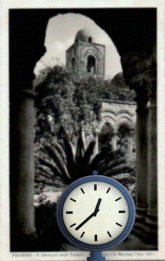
12,38
